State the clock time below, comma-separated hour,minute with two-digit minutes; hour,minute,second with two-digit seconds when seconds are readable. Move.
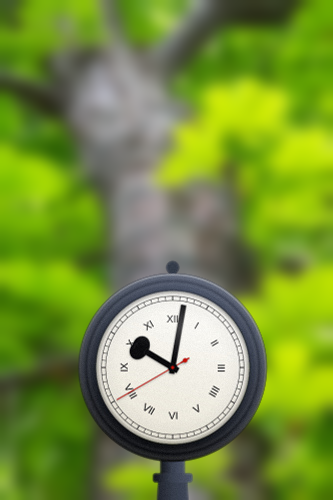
10,01,40
